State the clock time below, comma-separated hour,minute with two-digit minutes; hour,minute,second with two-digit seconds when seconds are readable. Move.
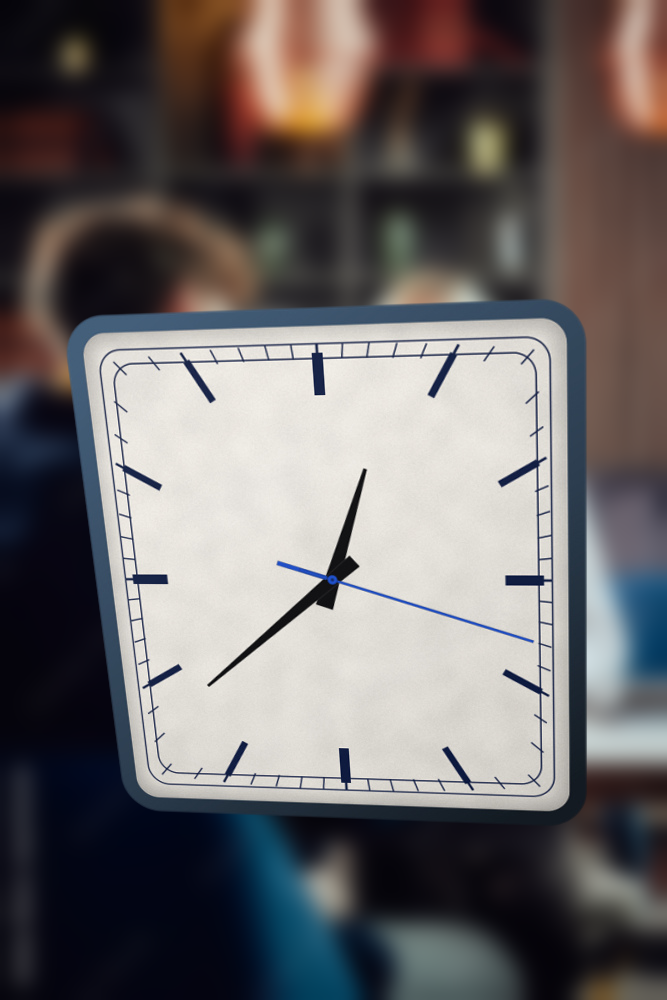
12,38,18
